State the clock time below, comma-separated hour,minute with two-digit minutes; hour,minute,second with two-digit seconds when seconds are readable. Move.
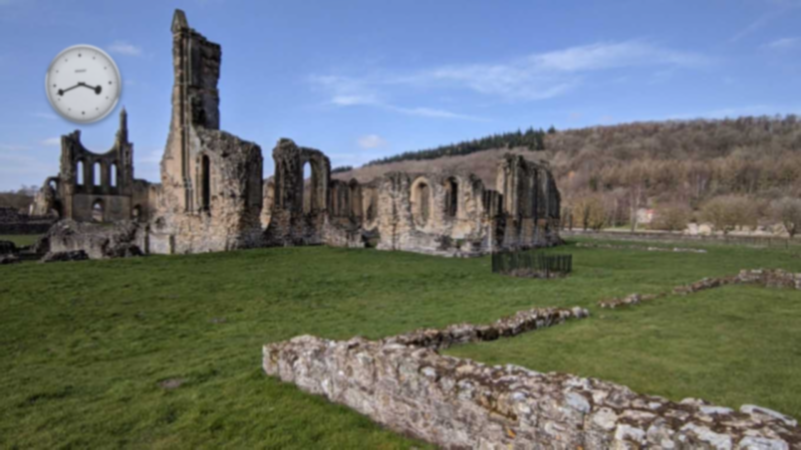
3,42
